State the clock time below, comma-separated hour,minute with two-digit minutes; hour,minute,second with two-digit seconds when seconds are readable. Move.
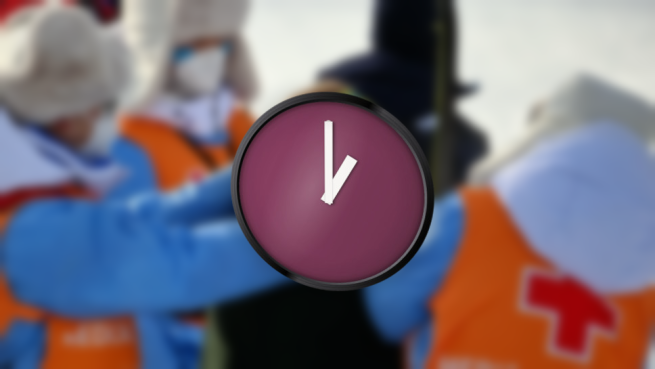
1,00
